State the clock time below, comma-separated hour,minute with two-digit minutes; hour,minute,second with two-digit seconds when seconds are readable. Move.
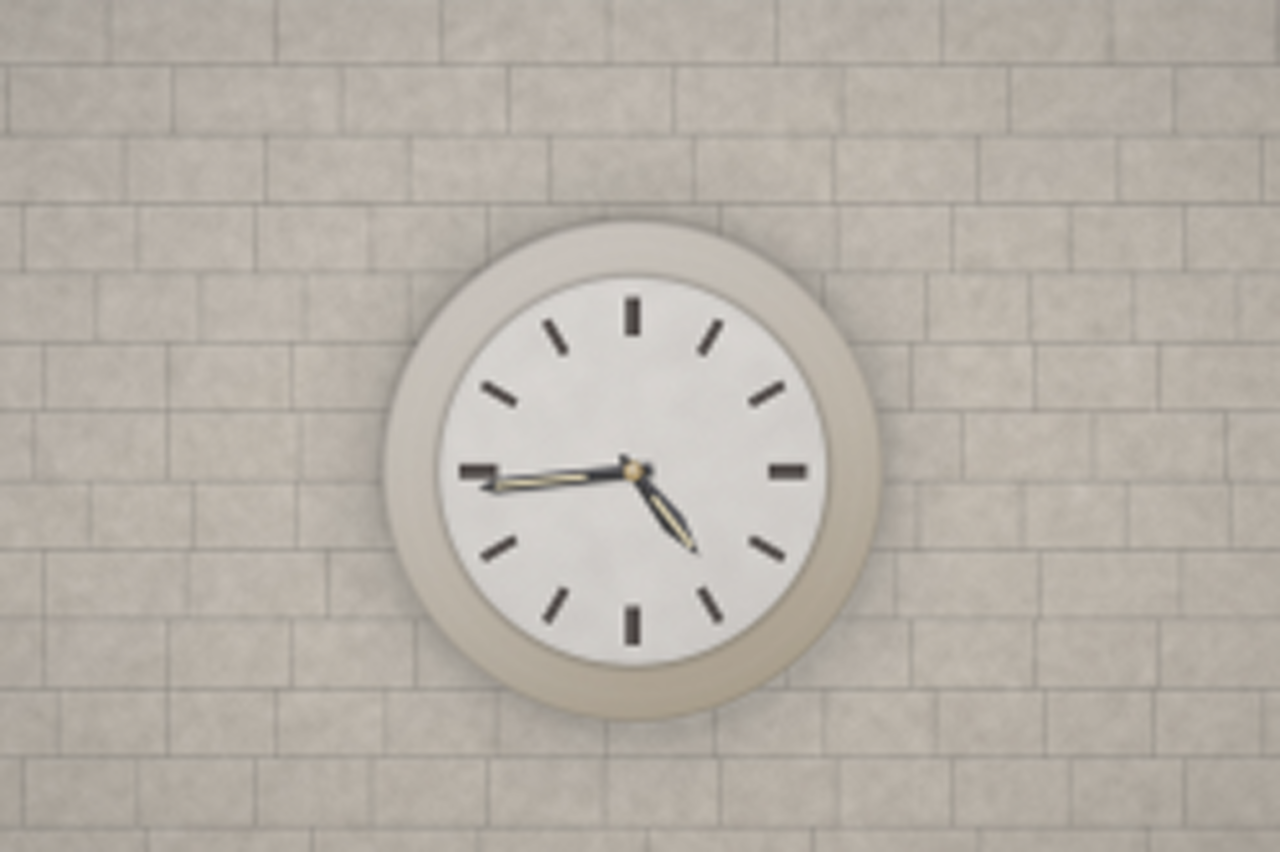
4,44
